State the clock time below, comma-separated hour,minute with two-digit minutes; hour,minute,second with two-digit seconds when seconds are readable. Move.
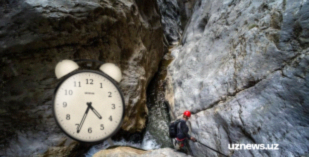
4,34
